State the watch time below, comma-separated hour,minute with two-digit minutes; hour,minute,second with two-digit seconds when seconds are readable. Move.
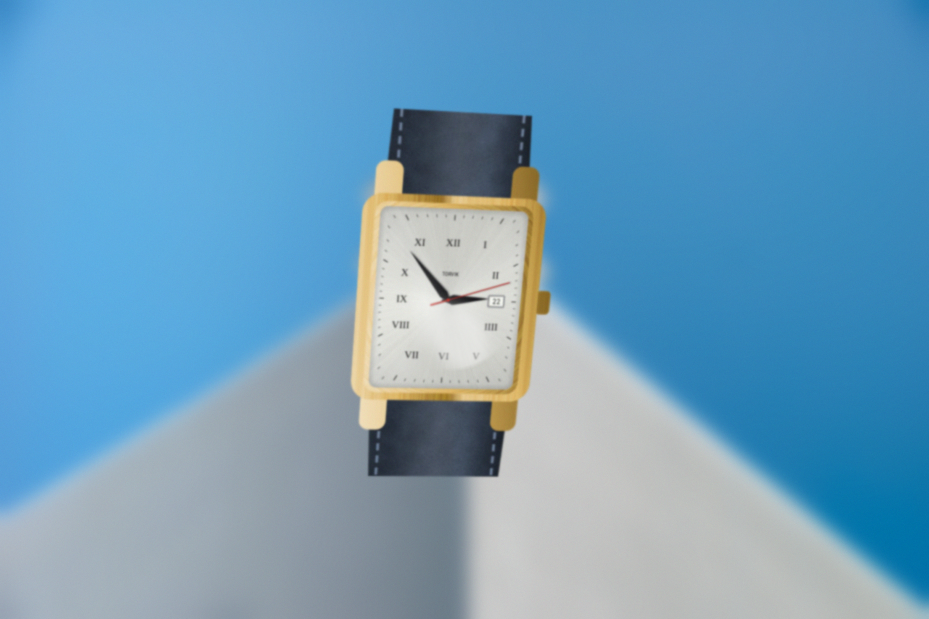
2,53,12
